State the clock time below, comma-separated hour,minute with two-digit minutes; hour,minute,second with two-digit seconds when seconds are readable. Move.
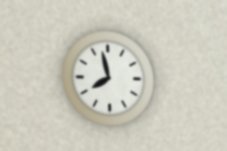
7,58
